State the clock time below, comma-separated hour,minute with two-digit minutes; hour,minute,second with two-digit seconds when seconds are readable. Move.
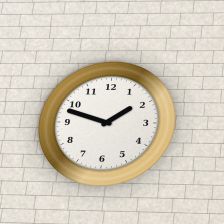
1,48
